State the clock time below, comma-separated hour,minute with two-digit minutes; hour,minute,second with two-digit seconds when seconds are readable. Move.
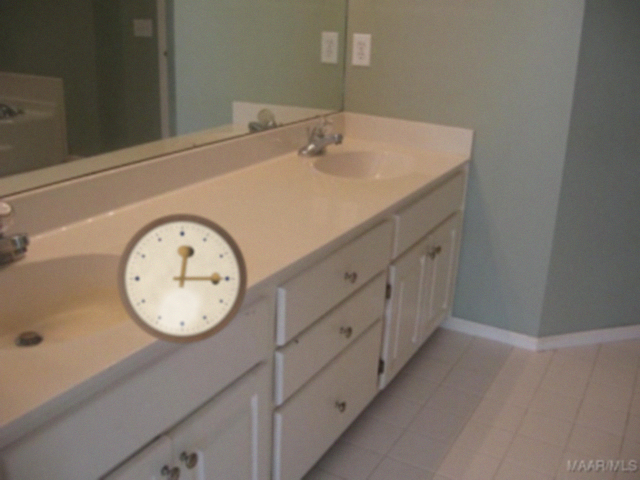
12,15
